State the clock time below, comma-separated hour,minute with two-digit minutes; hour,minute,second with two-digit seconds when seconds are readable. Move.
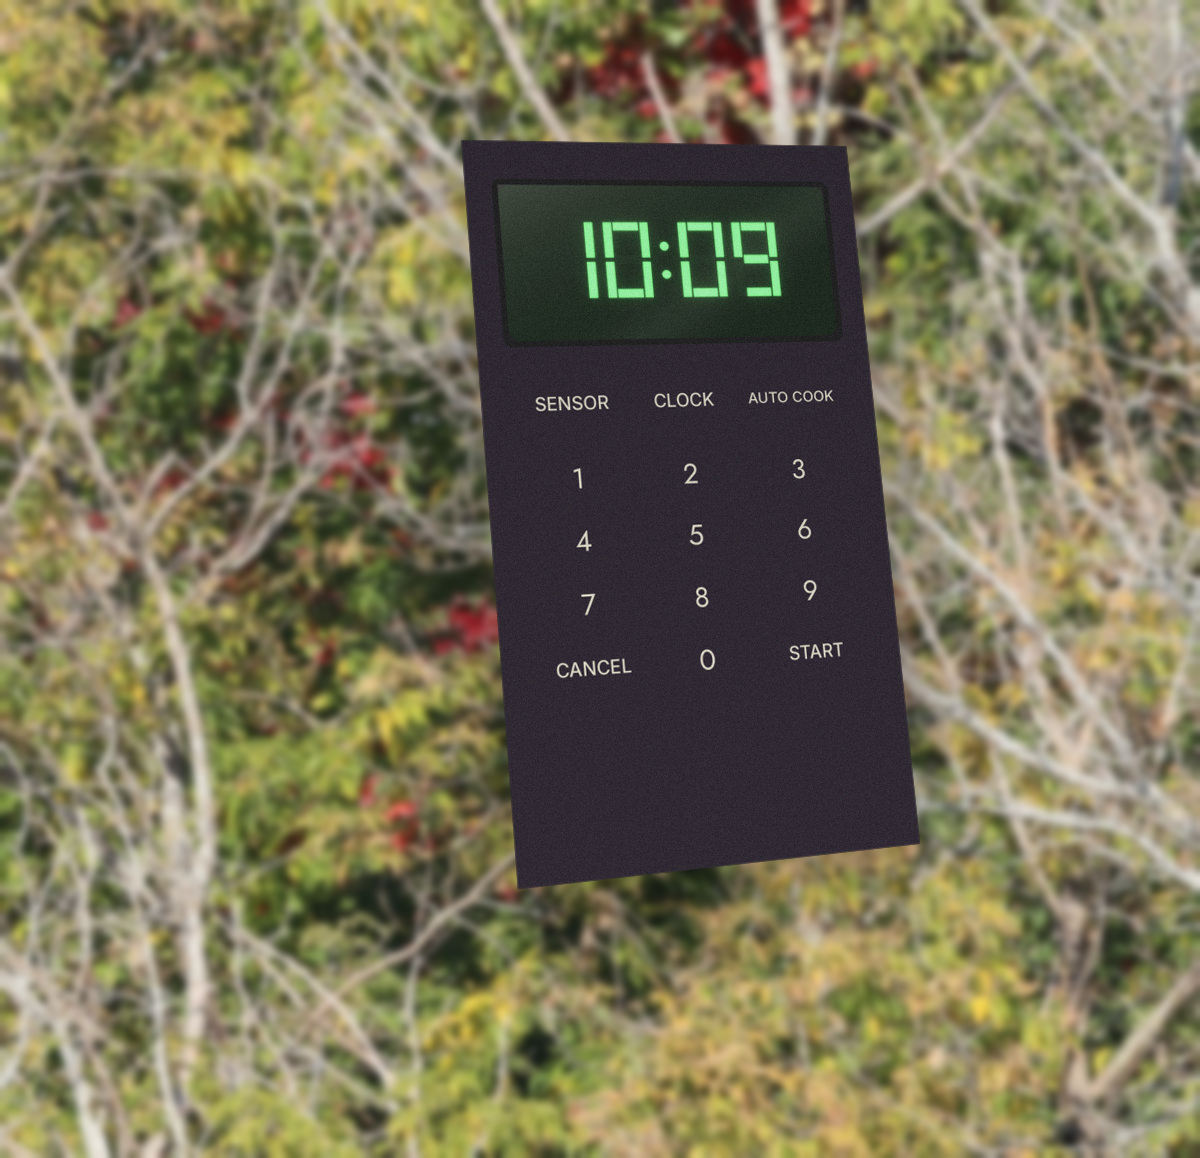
10,09
